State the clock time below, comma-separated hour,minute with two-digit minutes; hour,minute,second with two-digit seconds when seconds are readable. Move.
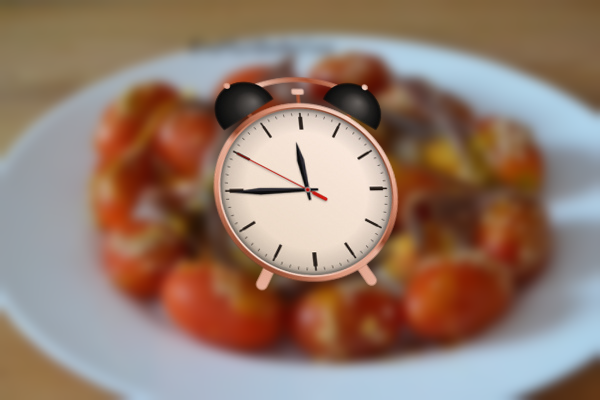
11,44,50
